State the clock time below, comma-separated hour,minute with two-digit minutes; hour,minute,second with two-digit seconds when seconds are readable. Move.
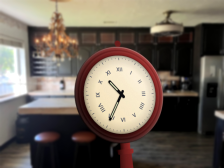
10,35
